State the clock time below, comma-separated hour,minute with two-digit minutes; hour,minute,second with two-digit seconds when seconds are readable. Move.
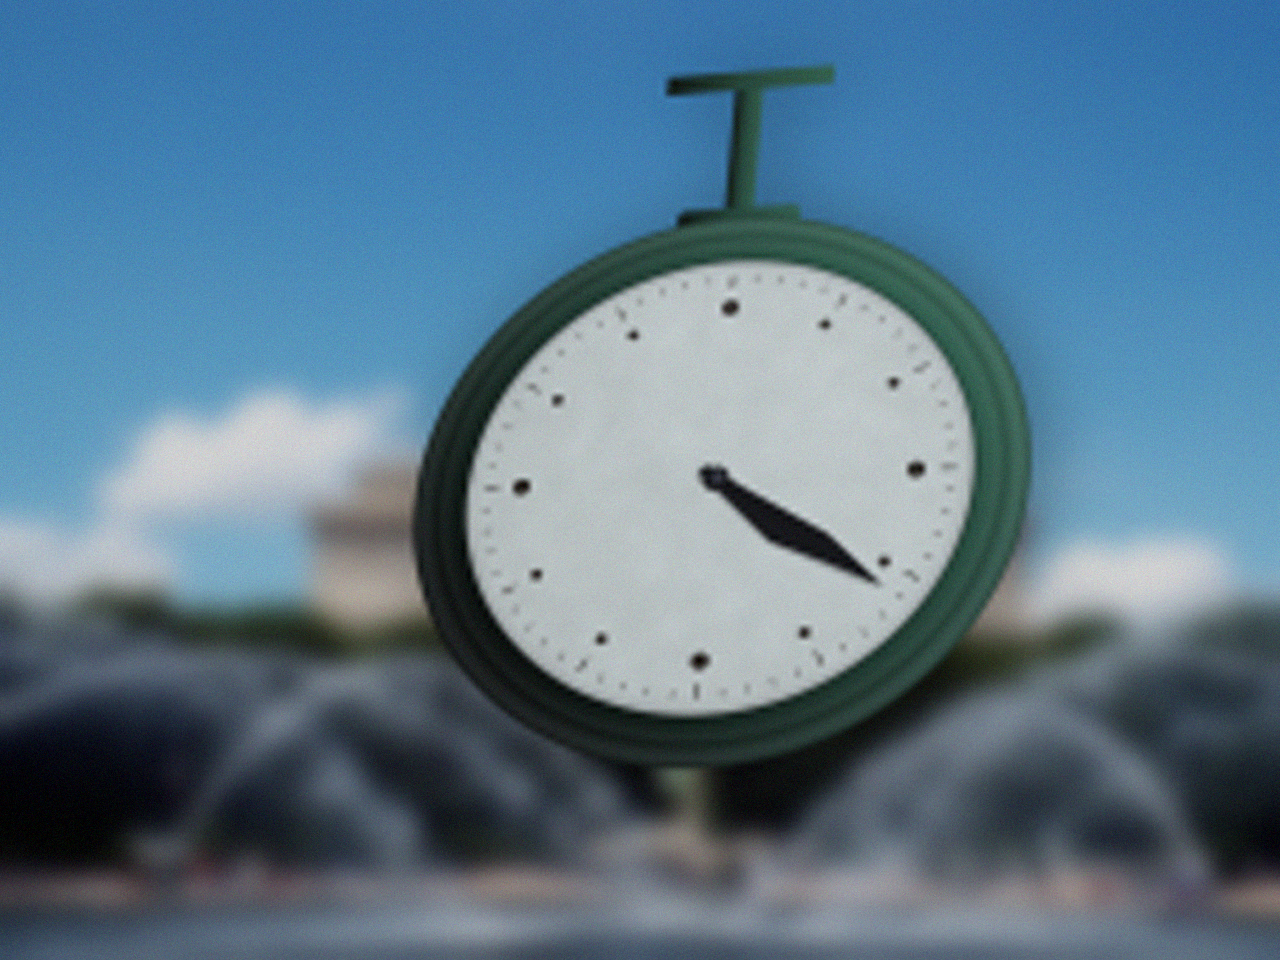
4,21
